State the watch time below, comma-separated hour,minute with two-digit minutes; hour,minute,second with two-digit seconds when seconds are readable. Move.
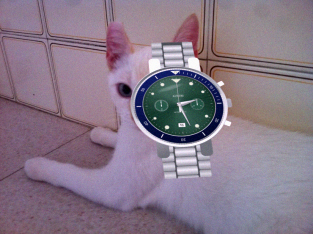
2,27
